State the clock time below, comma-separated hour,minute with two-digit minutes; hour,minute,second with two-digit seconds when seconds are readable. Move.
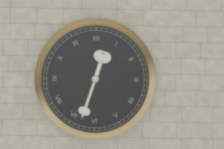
12,33
